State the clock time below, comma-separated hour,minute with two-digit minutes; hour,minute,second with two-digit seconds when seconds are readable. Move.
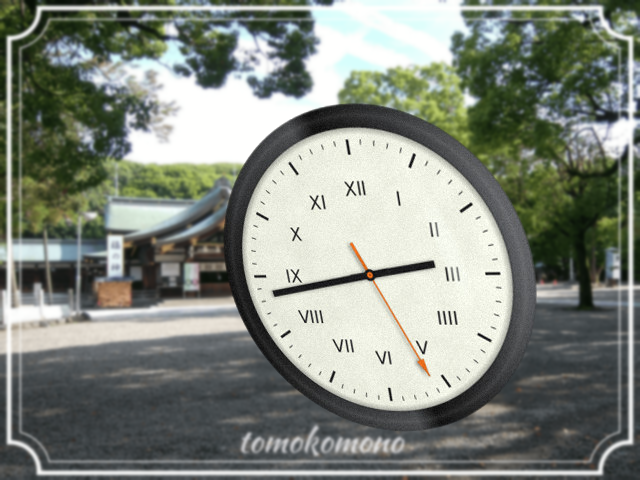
2,43,26
